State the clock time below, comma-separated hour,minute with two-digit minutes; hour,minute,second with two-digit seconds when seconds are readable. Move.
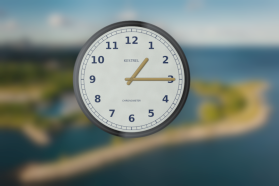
1,15
